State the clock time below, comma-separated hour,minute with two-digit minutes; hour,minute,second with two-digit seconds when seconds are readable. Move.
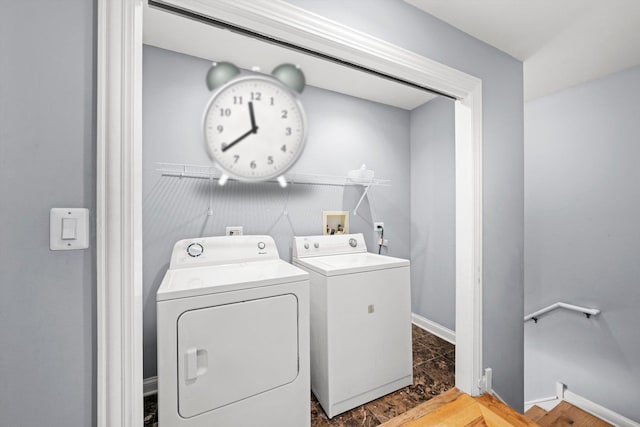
11,39
